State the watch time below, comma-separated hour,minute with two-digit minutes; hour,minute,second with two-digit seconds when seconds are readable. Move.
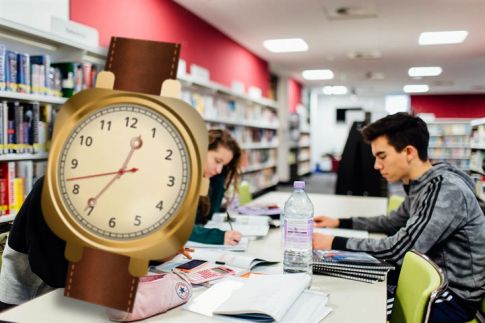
12,35,42
